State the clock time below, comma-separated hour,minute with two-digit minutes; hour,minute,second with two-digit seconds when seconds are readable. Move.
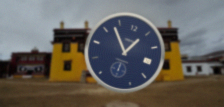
12,53
